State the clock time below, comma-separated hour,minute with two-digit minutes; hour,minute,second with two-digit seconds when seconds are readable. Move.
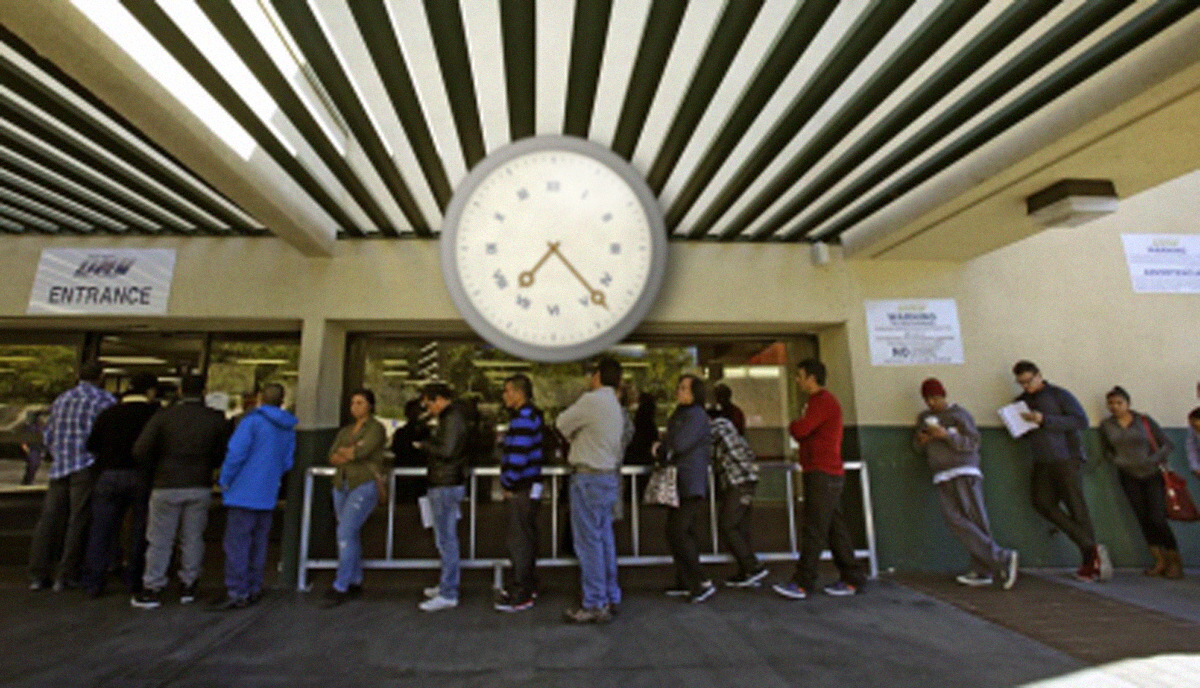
7,23
